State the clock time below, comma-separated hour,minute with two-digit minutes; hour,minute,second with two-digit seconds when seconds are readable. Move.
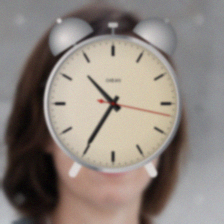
10,35,17
